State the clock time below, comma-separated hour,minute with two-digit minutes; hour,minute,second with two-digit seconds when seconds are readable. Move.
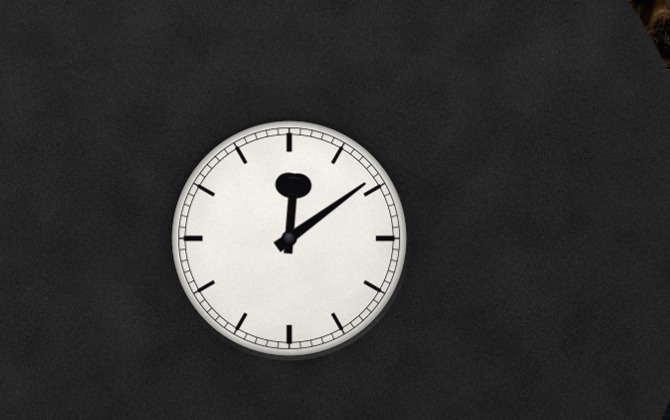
12,09
